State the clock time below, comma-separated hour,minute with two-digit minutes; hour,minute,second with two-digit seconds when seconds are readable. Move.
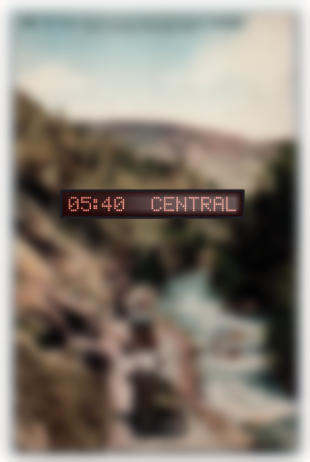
5,40
